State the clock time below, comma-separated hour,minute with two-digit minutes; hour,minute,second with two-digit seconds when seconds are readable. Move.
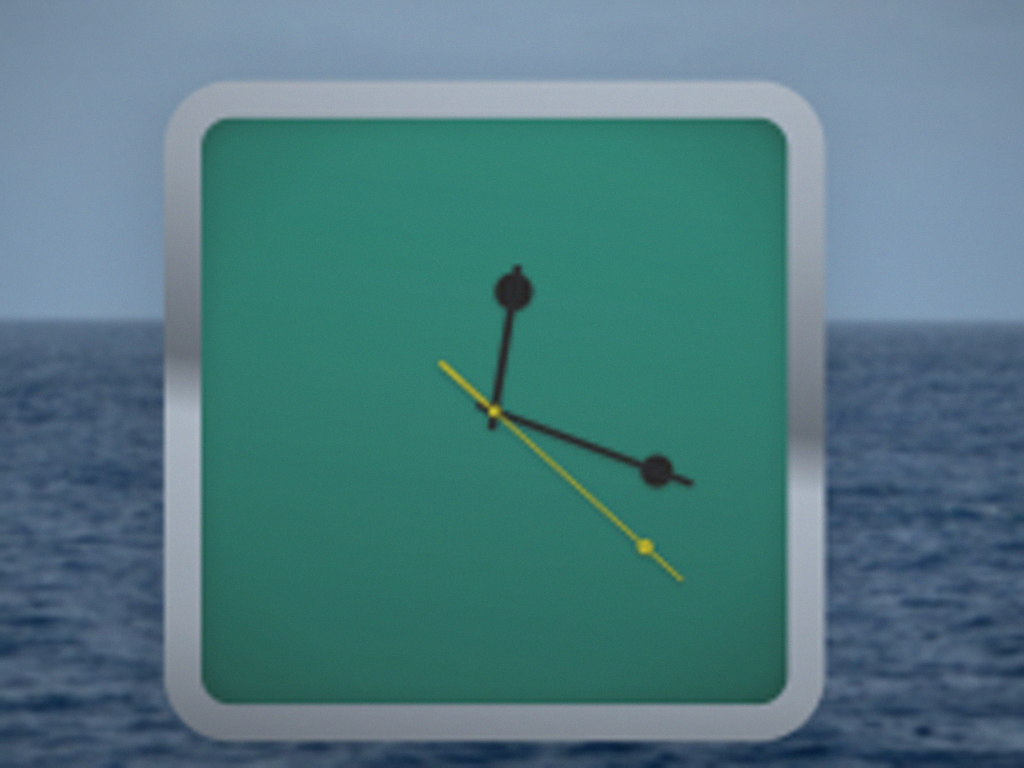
12,18,22
